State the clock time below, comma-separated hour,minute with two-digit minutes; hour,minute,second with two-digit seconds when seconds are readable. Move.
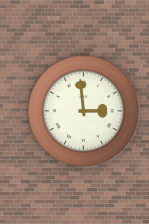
2,59
